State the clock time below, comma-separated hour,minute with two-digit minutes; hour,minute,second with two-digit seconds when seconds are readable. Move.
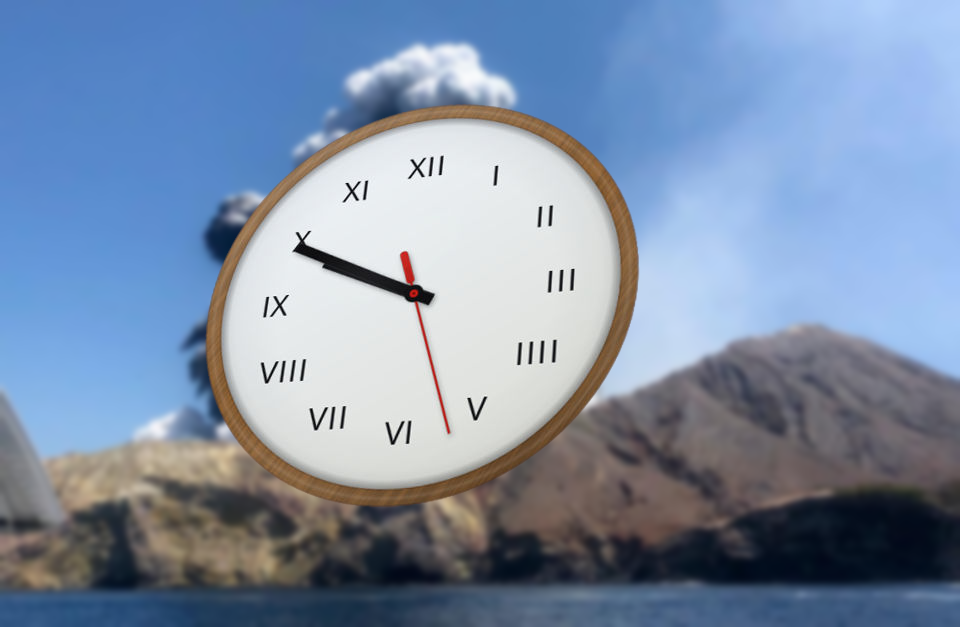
9,49,27
